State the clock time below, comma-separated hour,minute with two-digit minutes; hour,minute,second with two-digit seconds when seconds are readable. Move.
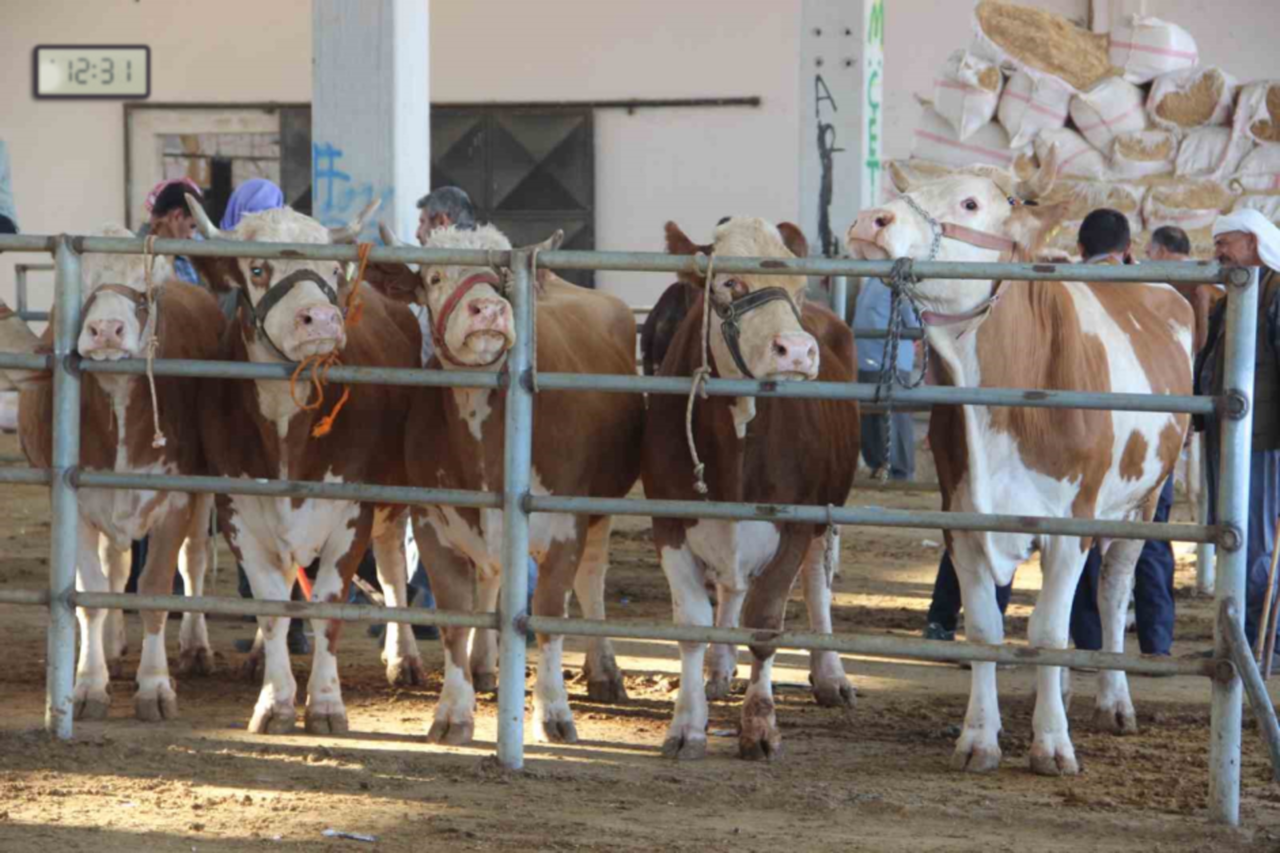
12,31
